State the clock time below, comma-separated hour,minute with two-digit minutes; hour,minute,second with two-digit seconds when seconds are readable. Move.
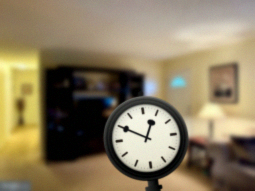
12,50
